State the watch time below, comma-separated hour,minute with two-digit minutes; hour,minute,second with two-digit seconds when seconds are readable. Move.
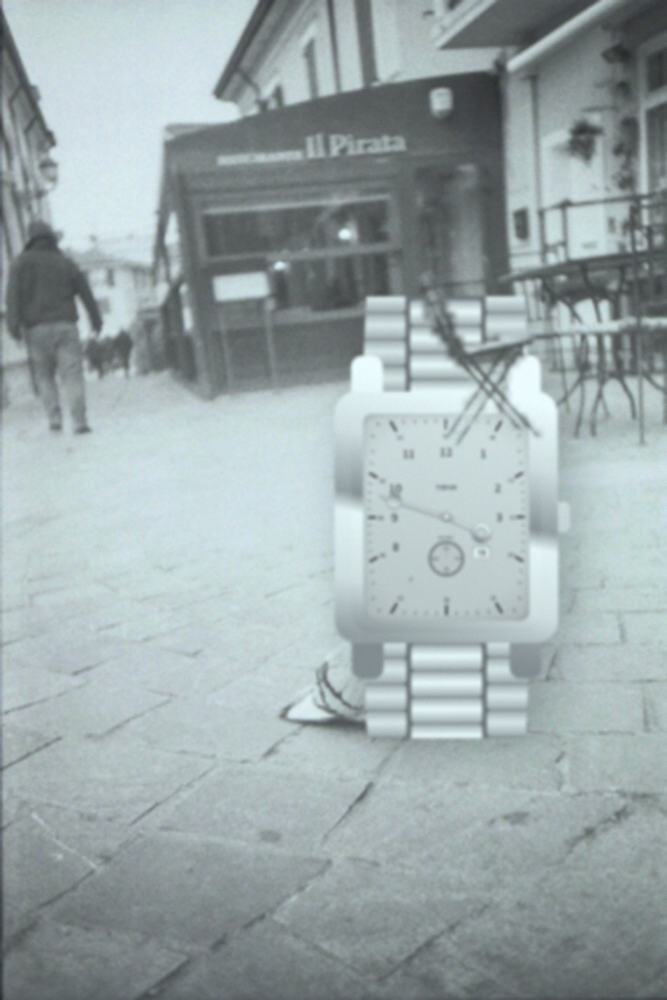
3,48
